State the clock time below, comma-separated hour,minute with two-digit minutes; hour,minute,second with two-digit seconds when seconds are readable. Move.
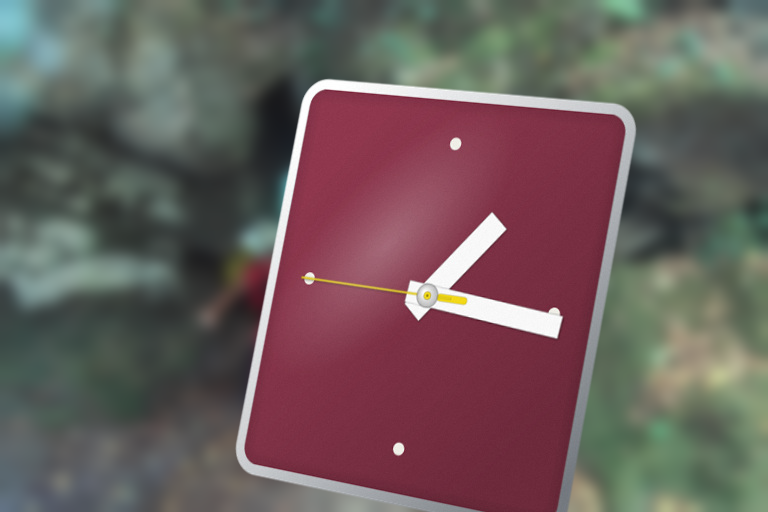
1,15,45
